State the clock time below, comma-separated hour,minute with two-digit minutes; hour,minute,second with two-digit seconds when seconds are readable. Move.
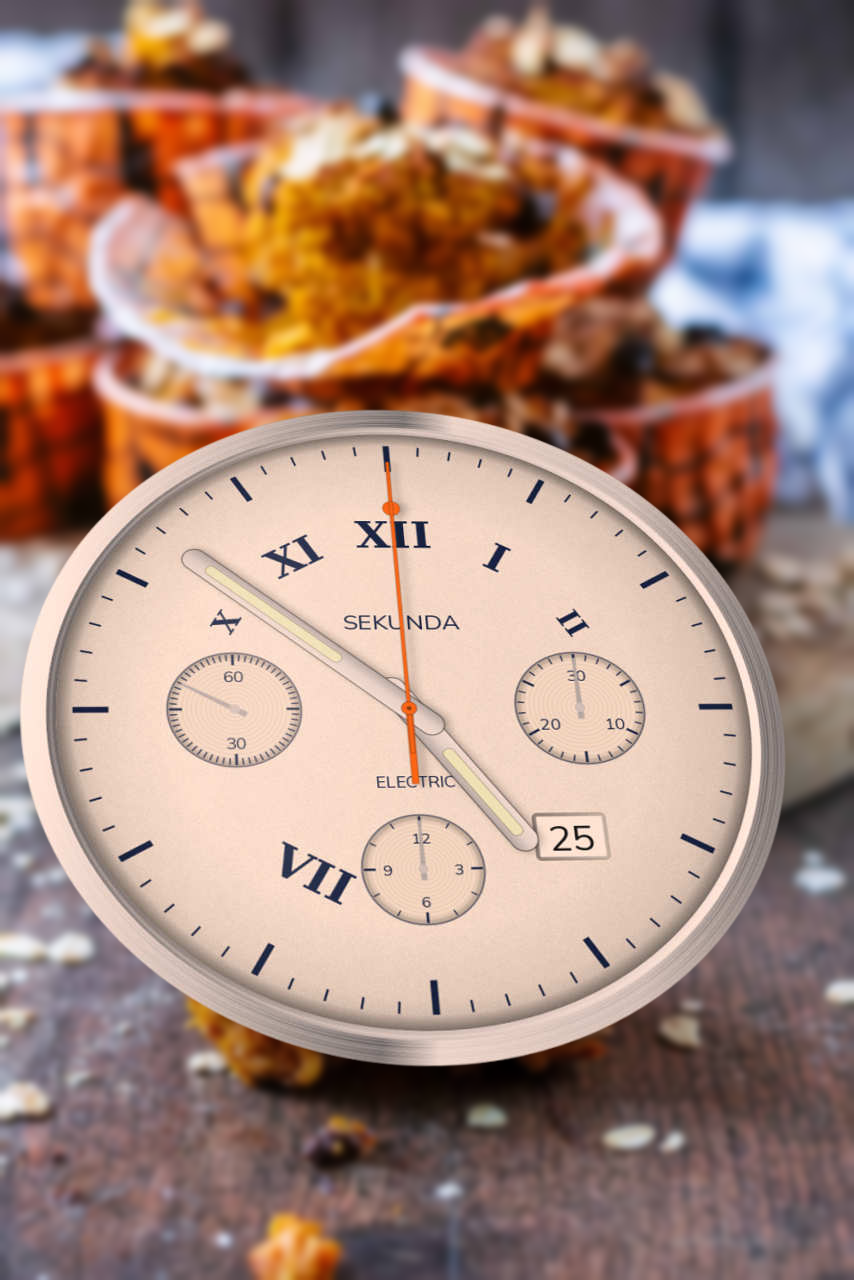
4,51,50
